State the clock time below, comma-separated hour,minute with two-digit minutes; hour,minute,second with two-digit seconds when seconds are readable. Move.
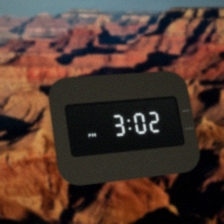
3,02
